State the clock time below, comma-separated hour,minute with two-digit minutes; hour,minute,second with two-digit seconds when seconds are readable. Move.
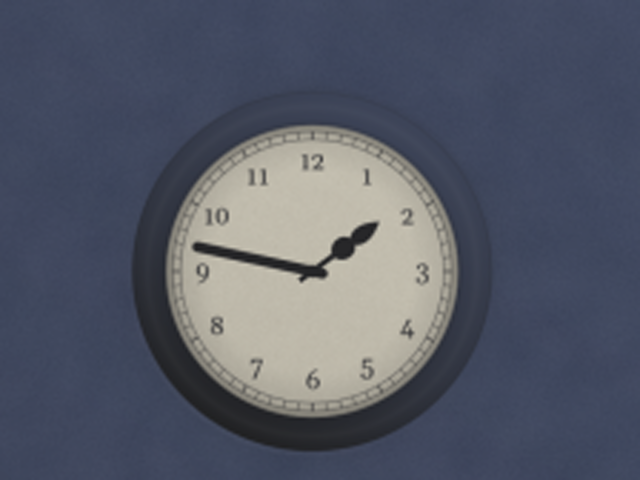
1,47
